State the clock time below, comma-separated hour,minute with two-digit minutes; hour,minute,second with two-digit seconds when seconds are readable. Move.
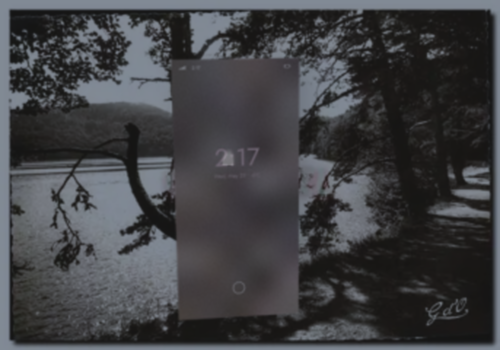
2,17
